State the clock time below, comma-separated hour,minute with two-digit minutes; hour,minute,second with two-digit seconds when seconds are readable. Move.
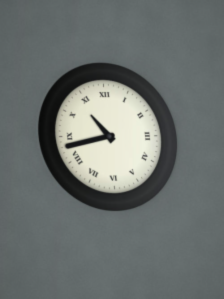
10,43
